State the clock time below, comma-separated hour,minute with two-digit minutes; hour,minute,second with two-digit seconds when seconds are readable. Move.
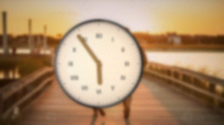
5,54
